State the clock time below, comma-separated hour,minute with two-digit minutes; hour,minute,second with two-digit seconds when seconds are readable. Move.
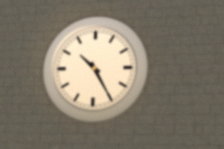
10,25
